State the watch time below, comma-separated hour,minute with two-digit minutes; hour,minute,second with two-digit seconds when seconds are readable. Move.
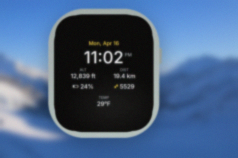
11,02
